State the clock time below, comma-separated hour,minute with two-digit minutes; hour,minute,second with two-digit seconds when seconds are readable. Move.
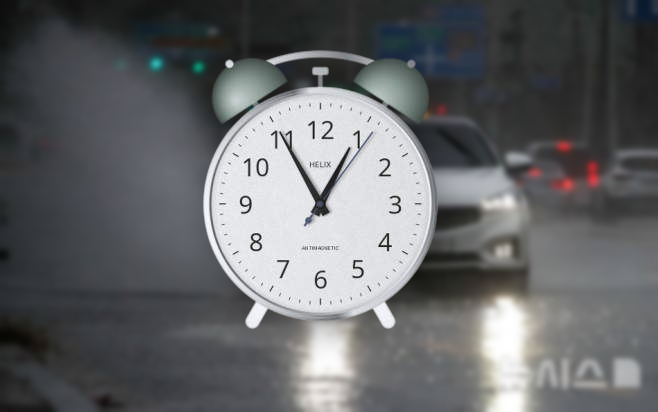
12,55,06
